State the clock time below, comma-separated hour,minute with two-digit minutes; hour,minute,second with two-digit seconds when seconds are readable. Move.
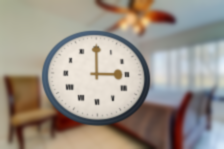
3,00
